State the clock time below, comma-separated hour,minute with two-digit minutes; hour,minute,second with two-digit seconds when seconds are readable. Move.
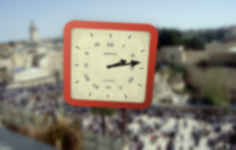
2,13
